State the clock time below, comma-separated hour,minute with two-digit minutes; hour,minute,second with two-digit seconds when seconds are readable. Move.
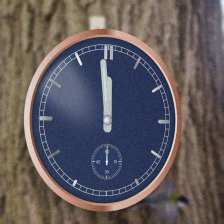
11,59
